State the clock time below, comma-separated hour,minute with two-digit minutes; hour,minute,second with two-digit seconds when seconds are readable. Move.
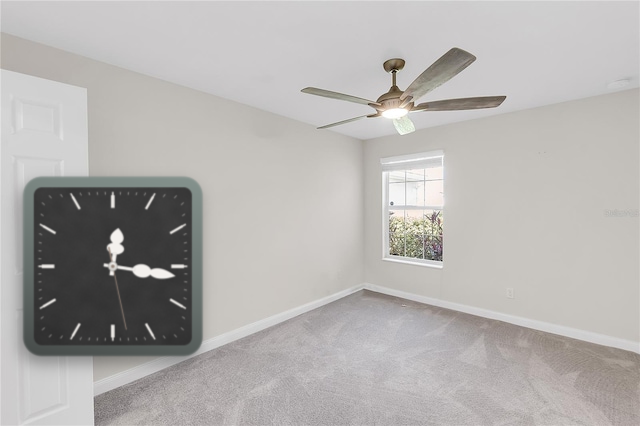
12,16,28
